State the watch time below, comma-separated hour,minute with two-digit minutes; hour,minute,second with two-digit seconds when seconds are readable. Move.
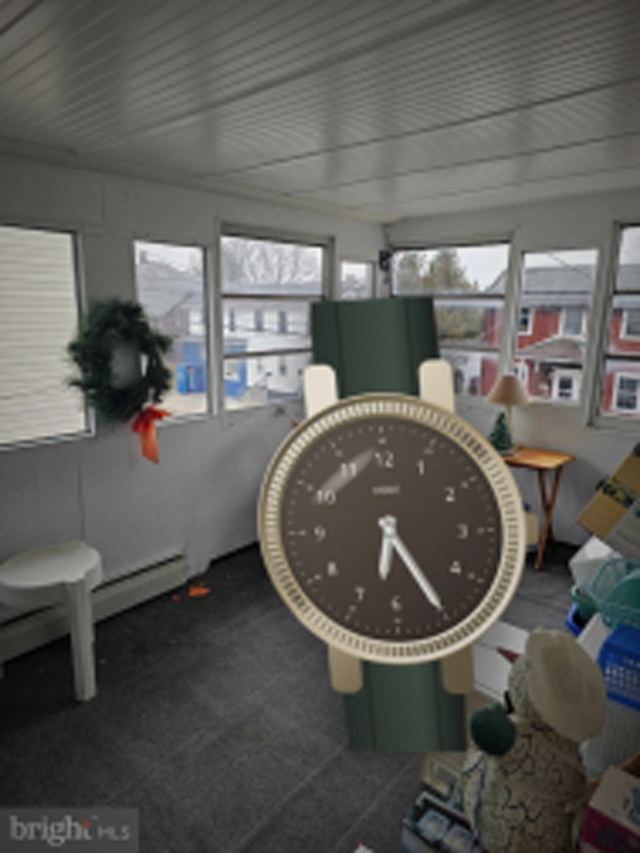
6,25
